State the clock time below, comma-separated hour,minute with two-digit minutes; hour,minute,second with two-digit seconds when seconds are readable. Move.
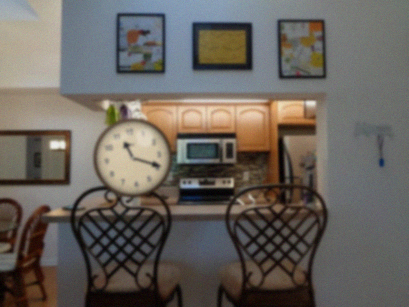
11,19
